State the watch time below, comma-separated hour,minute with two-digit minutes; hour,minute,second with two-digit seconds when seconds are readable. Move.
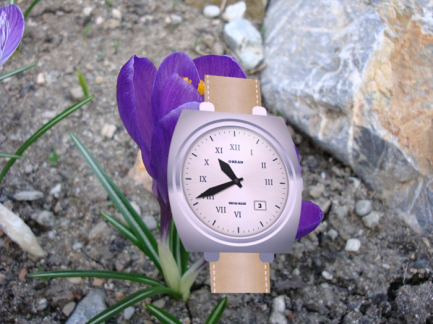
10,41
